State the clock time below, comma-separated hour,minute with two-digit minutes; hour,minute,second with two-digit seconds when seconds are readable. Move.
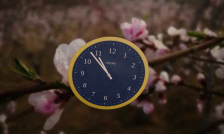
10,53
